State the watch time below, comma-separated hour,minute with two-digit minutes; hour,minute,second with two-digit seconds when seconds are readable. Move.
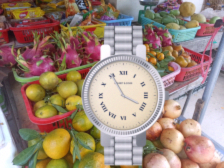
3,55
